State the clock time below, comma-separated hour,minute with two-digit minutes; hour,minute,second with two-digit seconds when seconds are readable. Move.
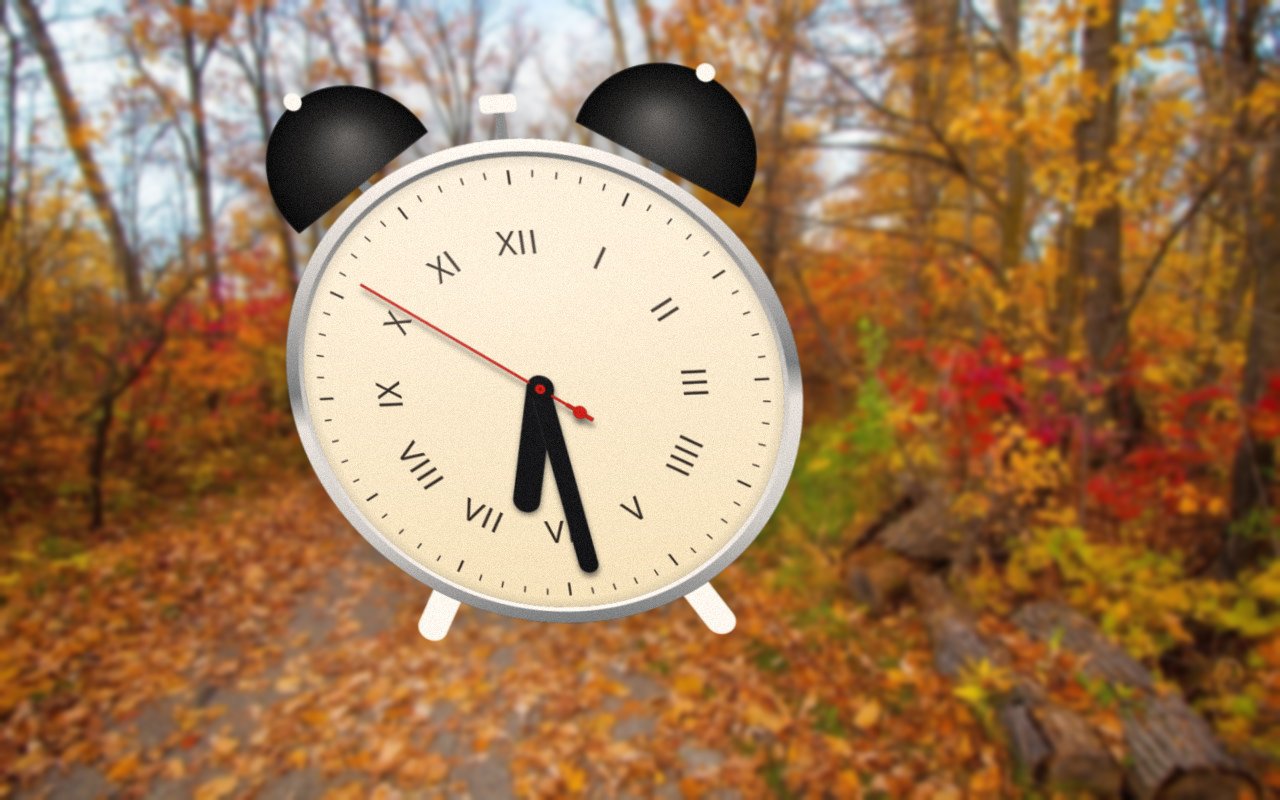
6,28,51
